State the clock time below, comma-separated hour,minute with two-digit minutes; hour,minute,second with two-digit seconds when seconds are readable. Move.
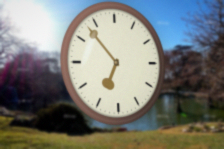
6,53
